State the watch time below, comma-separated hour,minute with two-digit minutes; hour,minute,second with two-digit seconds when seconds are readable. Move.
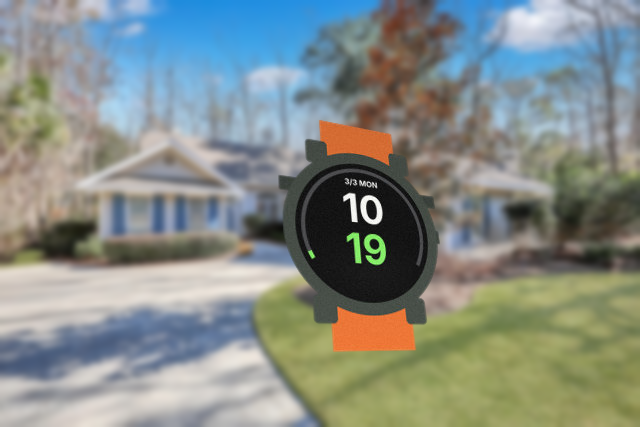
10,19
